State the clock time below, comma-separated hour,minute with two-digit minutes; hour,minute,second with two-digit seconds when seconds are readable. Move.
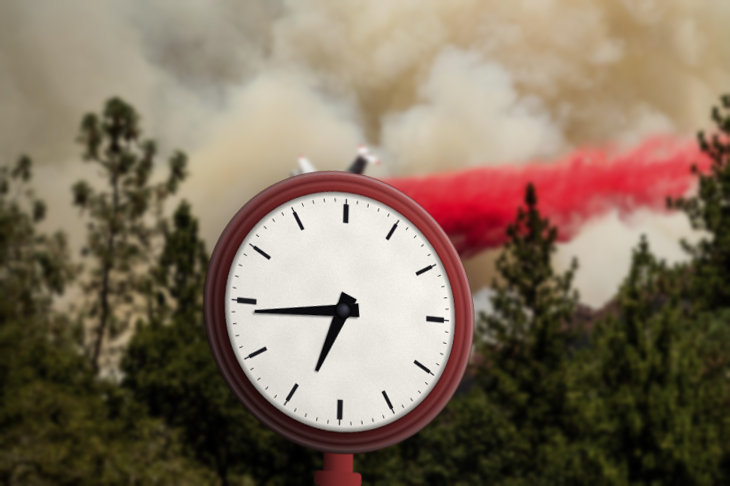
6,44
